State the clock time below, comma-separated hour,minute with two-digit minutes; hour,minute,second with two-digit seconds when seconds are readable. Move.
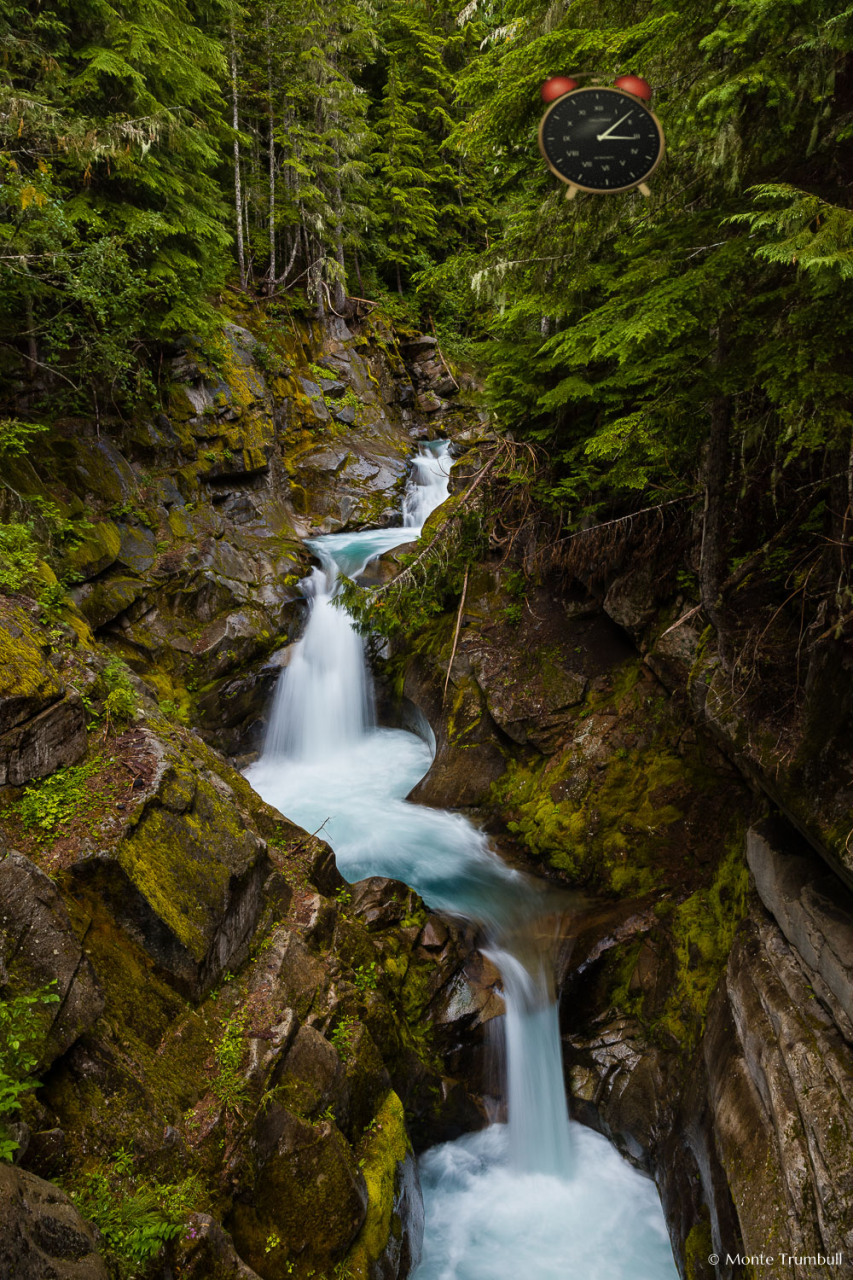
3,08
